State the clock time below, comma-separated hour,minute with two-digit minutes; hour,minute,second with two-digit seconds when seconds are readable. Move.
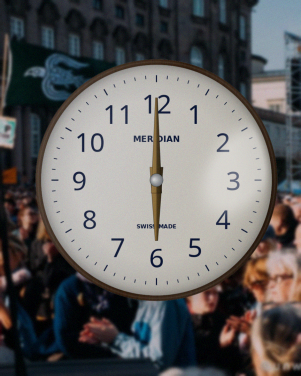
6,00
